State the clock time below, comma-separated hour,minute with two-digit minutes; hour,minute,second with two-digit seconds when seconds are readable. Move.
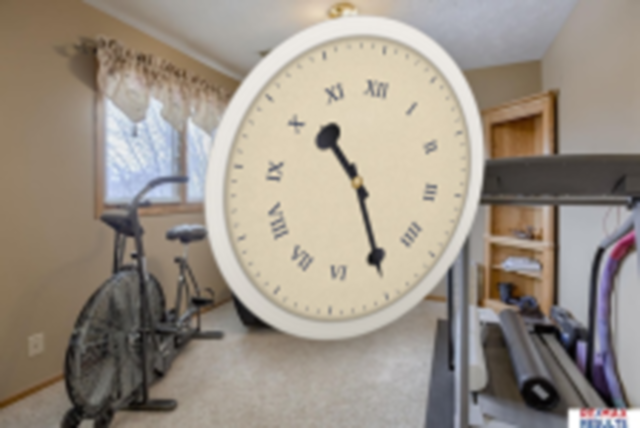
10,25
